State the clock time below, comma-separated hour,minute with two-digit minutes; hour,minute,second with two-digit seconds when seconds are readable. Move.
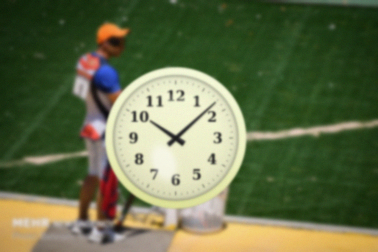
10,08
